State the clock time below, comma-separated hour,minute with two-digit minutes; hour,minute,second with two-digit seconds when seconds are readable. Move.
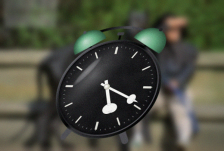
5,19
